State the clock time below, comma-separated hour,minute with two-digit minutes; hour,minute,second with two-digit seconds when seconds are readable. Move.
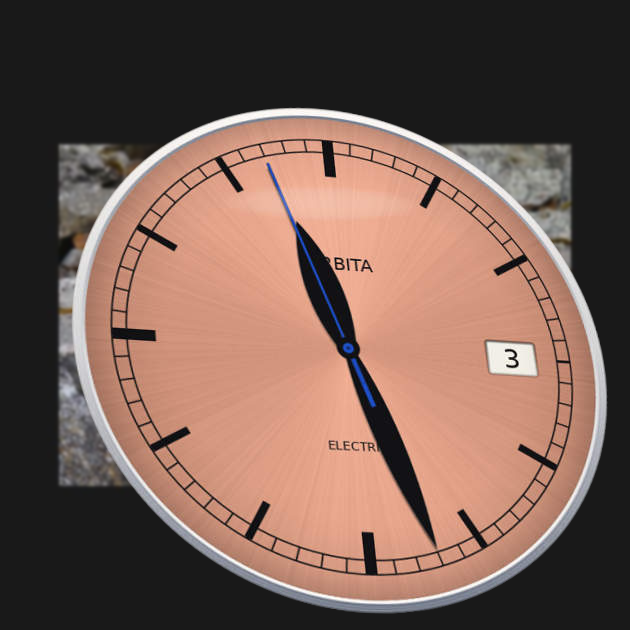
11,26,57
